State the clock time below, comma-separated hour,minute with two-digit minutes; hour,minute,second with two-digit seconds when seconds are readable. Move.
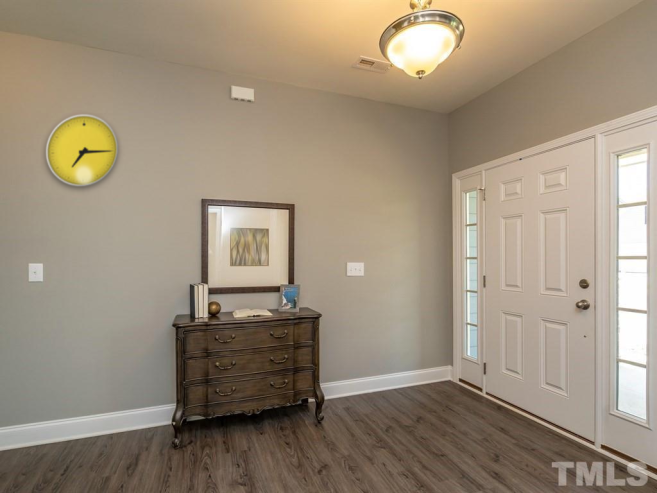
7,15
